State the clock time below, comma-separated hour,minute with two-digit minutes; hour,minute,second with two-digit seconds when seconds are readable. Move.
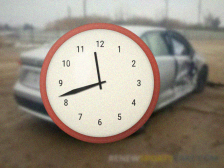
11,42
